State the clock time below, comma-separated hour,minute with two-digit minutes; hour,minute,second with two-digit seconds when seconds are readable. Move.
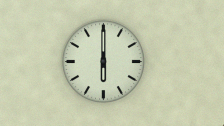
6,00
